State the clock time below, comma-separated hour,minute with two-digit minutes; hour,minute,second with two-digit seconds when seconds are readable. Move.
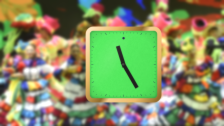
11,25
